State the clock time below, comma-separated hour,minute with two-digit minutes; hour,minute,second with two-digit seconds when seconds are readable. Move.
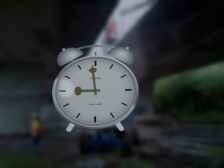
8,59
